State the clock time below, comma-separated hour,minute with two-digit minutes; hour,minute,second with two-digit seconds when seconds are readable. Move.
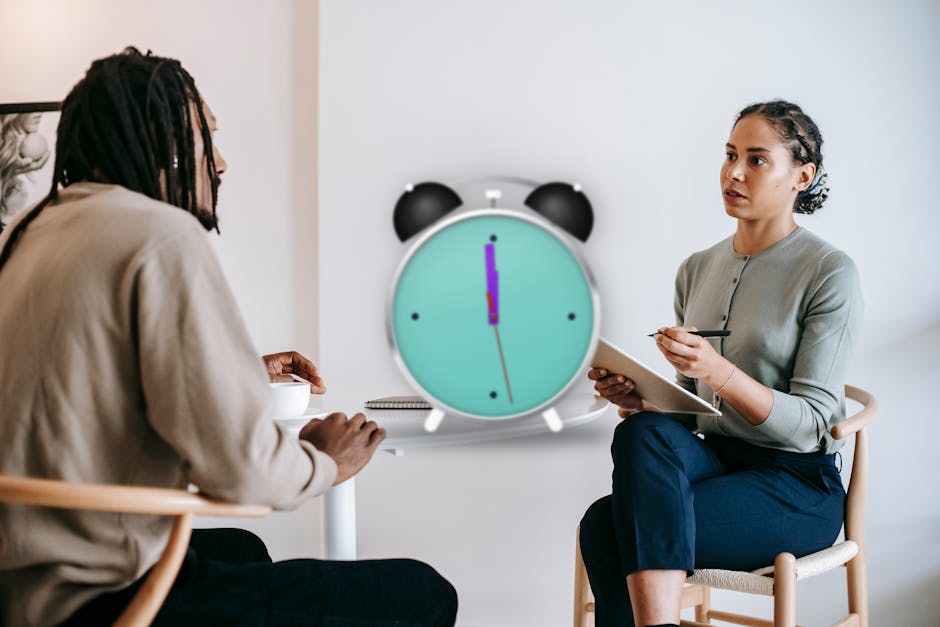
11,59,28
